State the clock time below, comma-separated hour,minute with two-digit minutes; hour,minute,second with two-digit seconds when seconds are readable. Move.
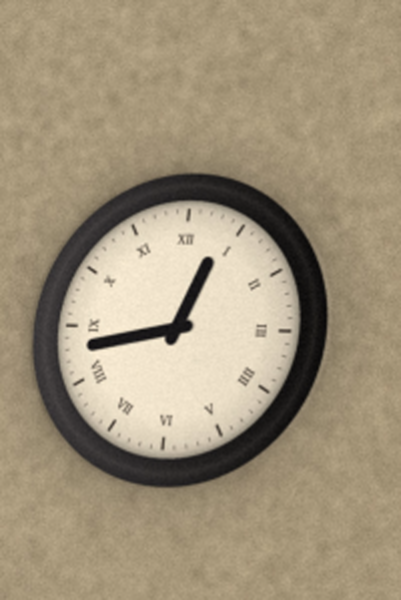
12,43
